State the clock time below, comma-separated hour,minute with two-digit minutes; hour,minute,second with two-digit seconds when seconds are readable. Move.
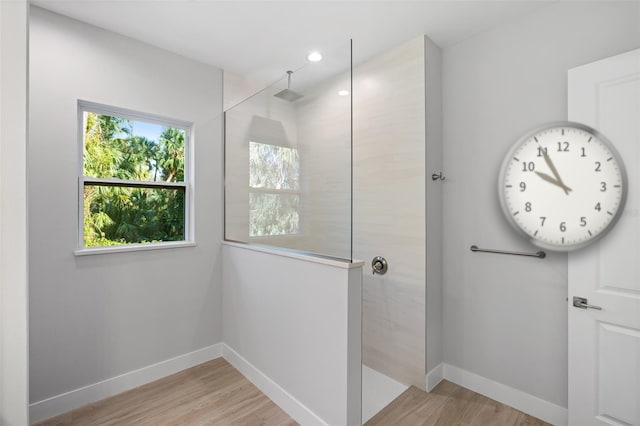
9,55
